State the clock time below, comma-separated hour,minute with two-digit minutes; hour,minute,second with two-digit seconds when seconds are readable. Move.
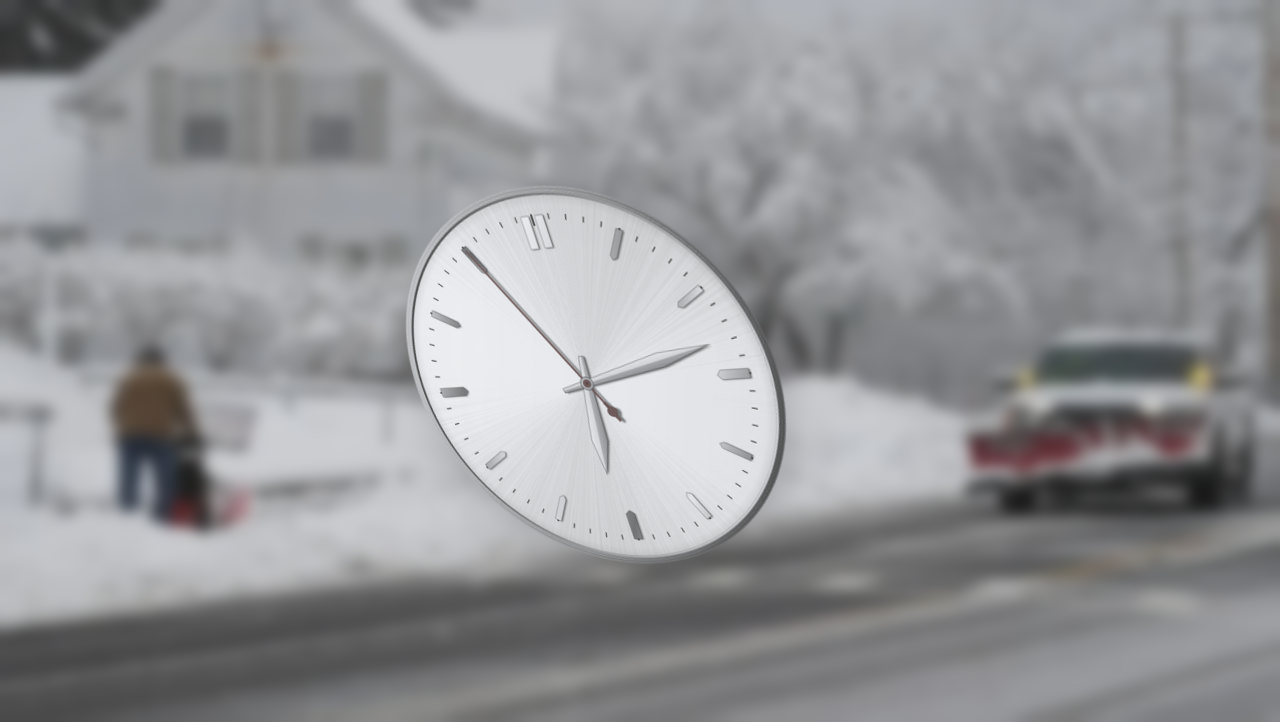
6,12,55
